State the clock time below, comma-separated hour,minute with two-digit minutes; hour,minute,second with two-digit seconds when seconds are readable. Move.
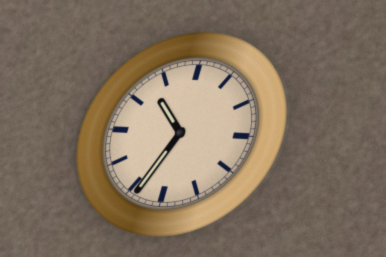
10,34
